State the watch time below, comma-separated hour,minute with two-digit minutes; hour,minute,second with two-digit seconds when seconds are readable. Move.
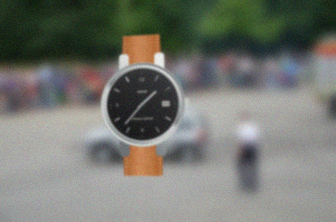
1,37
